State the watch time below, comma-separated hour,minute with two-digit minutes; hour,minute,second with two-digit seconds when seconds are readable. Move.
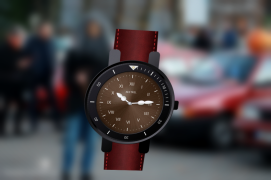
10,14
